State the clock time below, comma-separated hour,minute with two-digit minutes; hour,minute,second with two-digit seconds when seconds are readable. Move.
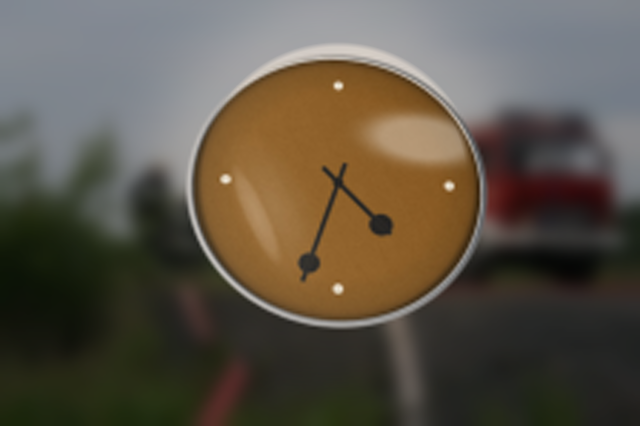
4,33
